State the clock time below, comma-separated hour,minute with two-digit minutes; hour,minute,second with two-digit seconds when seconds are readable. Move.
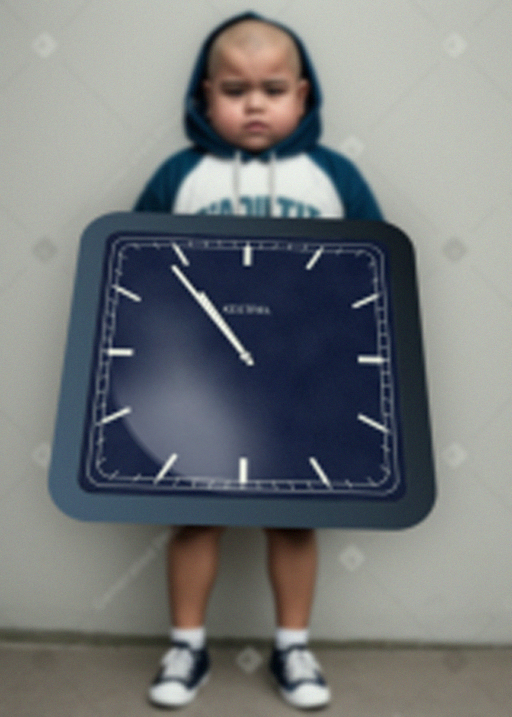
10,54
